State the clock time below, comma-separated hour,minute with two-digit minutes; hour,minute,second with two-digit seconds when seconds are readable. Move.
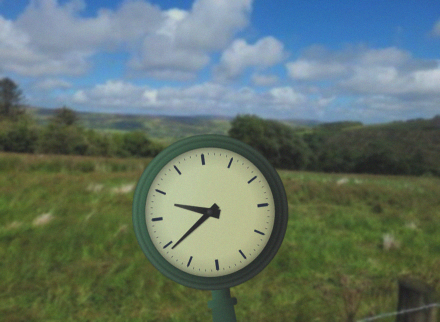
9,39
